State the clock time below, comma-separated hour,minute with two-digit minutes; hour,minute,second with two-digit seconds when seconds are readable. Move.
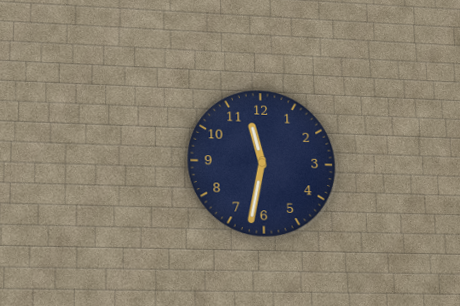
11,32
